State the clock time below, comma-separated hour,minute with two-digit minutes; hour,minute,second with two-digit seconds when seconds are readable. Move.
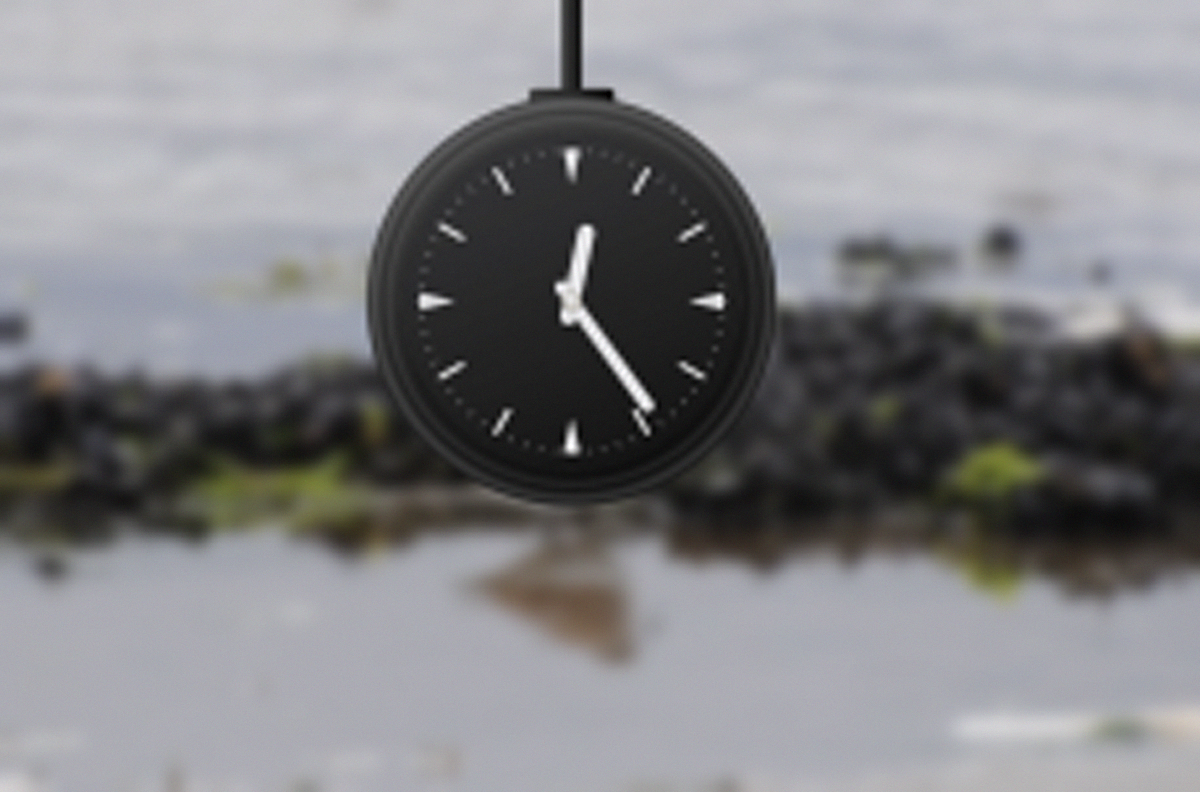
12,24
